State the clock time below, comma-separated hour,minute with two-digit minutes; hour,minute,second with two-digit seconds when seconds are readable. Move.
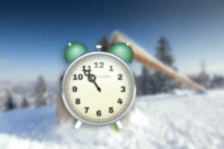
10,54
